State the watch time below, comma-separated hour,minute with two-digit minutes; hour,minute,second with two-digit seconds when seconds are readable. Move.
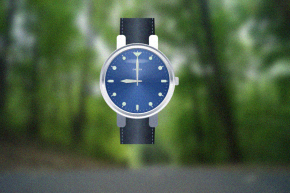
9,00
